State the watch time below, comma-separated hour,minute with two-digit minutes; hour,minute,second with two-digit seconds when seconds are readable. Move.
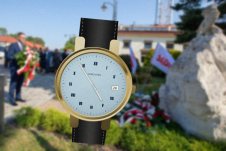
4,54
